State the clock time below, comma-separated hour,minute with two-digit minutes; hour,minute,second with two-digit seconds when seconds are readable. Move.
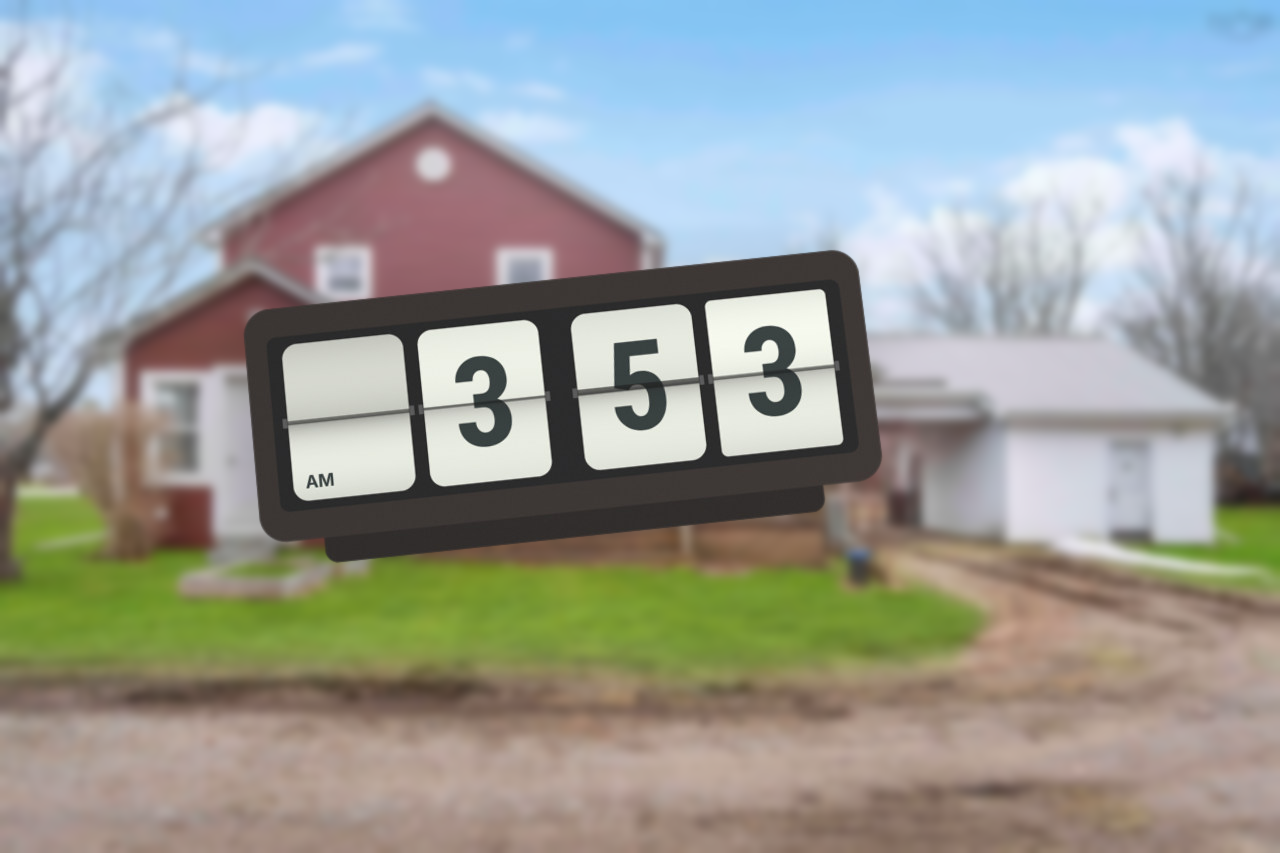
3,53
